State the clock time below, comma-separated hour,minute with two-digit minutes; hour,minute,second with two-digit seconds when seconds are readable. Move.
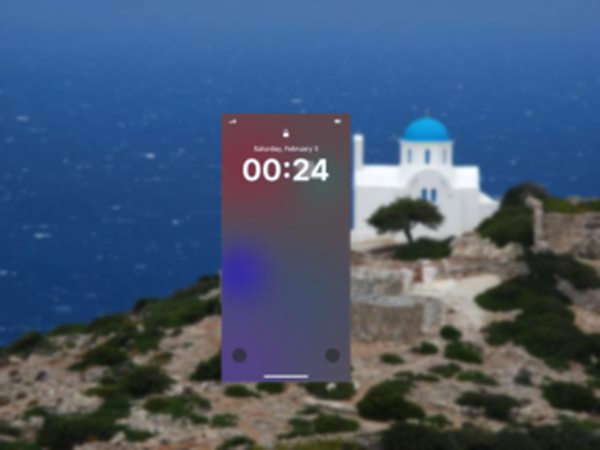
0,24
